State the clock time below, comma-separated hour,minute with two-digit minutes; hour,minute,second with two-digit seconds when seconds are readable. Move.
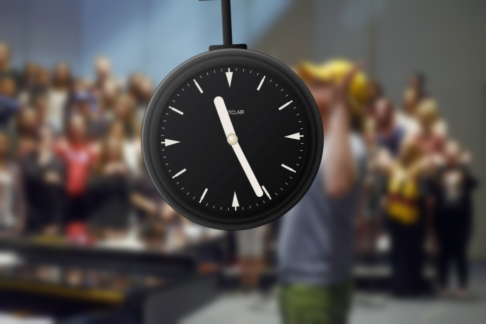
11,26
